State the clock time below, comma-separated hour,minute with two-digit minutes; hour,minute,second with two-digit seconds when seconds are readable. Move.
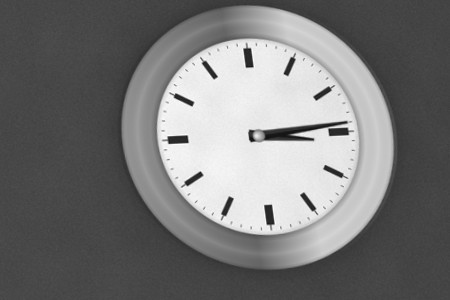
3,14
